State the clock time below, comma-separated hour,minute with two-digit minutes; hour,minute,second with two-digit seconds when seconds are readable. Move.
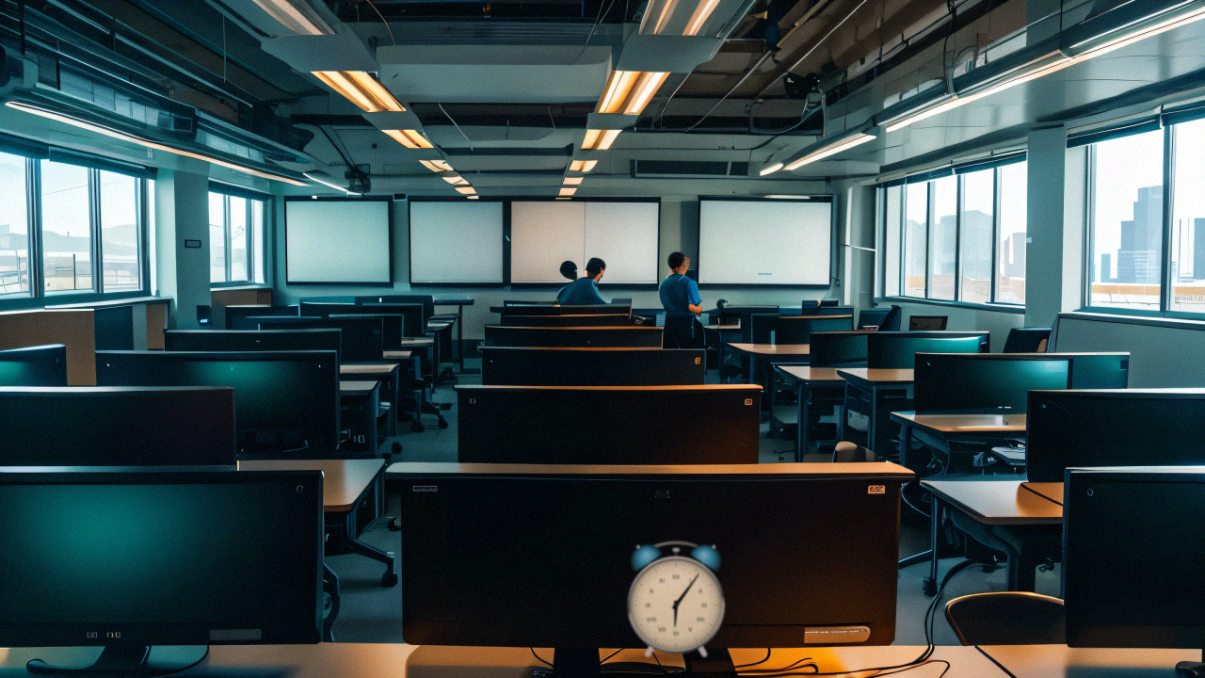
6,06
